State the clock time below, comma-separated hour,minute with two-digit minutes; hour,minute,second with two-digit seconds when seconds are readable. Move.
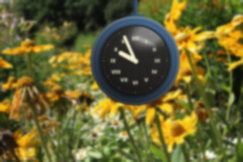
9,56
